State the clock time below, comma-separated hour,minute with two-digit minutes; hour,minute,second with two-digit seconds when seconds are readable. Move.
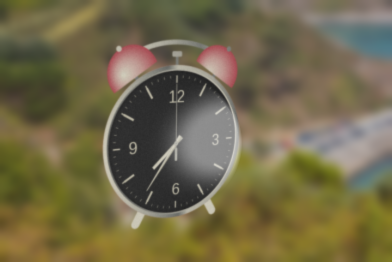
7,36,00
